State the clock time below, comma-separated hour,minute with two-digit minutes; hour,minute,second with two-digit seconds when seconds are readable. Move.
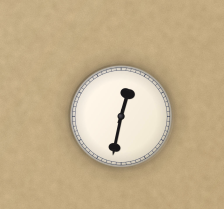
12,32
